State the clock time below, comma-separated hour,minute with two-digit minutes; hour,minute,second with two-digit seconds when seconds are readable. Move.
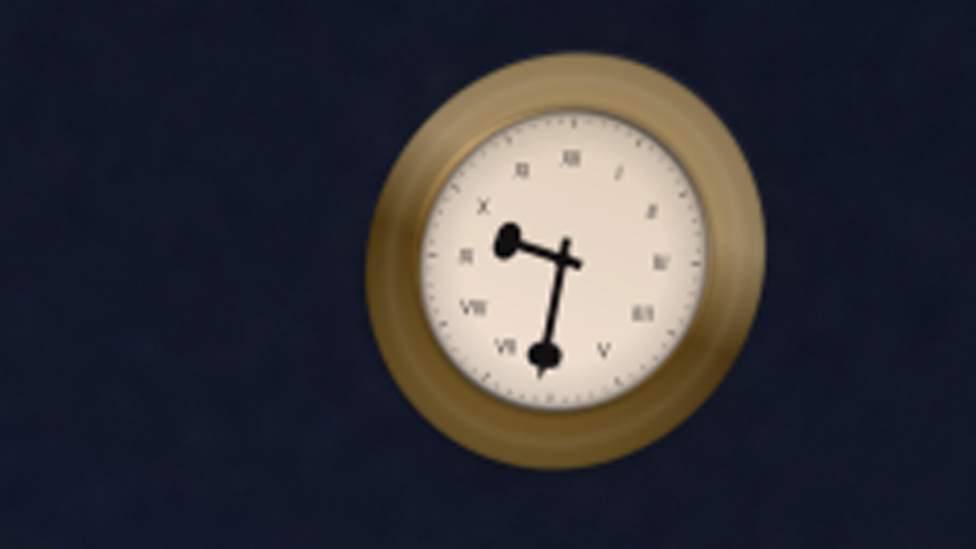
9,31
